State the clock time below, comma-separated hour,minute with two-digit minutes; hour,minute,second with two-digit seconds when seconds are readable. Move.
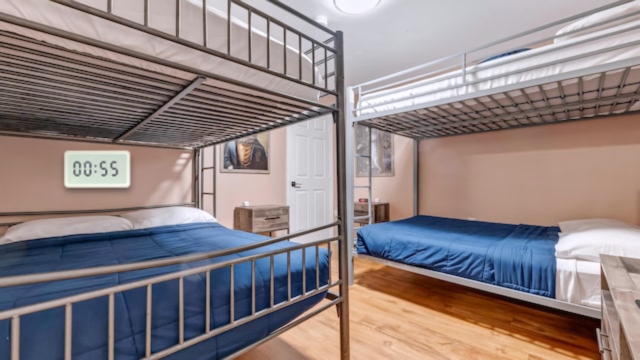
0,55
